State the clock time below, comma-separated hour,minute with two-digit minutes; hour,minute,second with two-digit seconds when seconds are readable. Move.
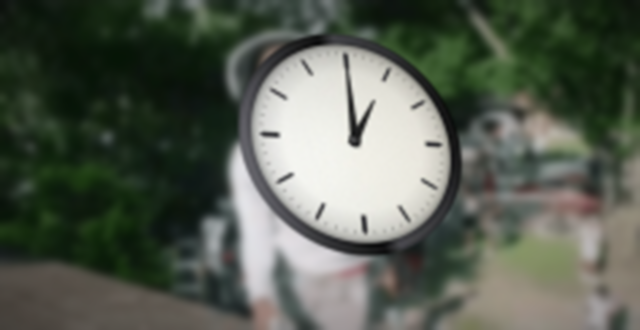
1,00
